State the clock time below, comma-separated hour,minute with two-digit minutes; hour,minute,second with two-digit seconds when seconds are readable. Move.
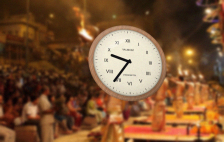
9,36
